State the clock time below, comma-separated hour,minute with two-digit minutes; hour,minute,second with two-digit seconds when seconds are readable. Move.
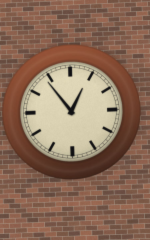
12,54
